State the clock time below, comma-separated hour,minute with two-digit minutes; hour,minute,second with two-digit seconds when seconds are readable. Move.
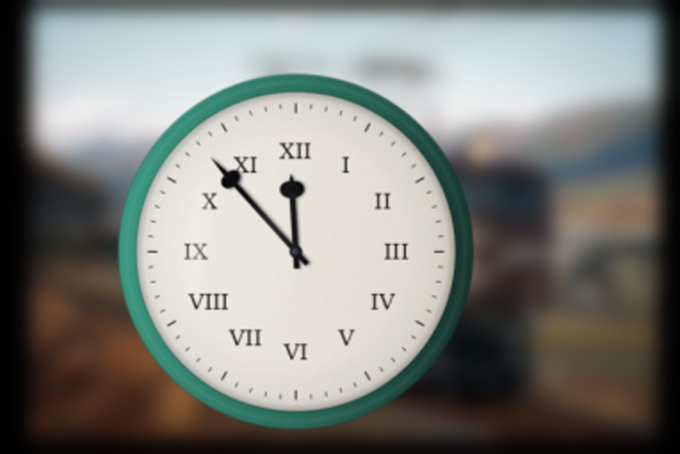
11,53
